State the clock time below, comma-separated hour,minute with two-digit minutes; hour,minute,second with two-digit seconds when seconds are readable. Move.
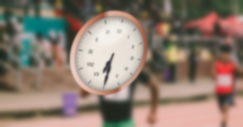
6,30
